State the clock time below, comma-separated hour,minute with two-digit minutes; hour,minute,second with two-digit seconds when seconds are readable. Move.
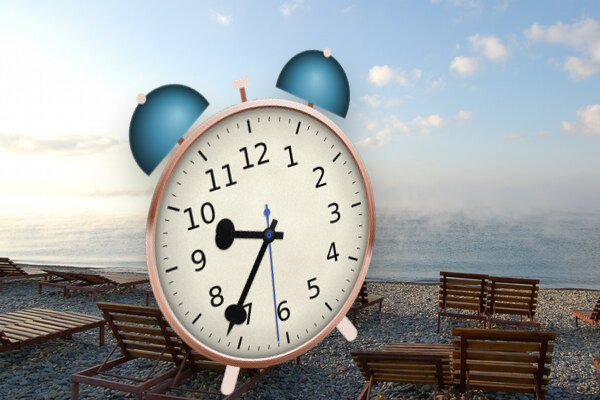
9,36,31
